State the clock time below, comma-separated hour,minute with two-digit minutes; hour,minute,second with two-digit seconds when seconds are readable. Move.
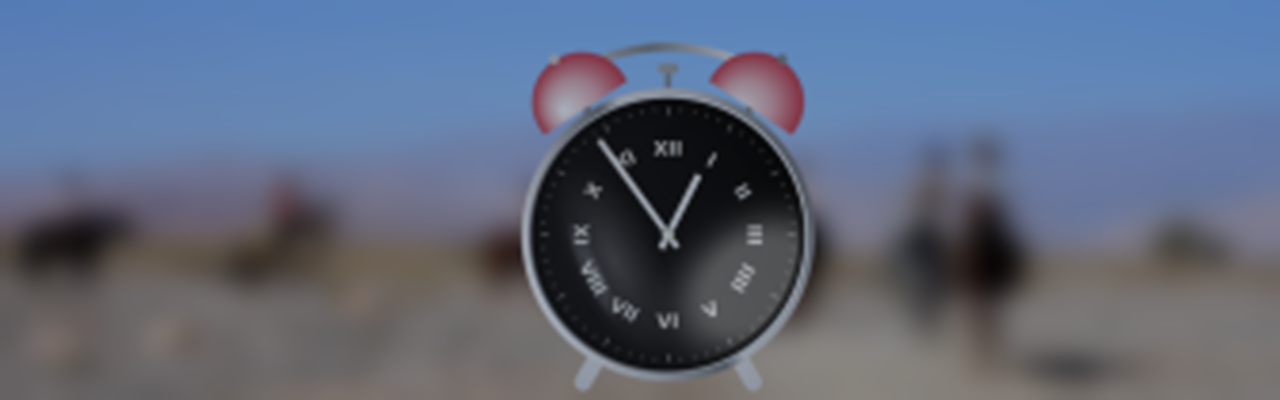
12,54
